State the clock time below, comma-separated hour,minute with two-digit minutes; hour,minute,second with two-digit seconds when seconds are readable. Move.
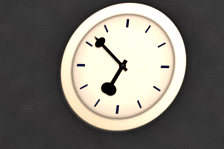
6,52
